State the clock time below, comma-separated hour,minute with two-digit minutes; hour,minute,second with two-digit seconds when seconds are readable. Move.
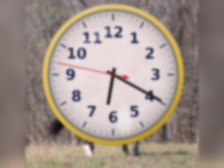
6,19,47
